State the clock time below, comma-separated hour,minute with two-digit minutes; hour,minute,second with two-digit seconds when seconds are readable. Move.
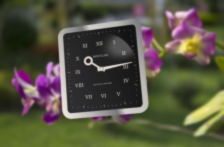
10,14
